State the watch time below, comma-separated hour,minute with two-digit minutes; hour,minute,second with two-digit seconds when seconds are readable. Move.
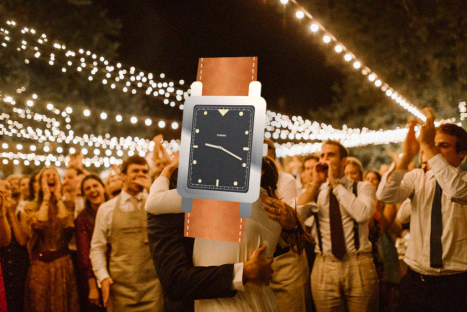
9,19
